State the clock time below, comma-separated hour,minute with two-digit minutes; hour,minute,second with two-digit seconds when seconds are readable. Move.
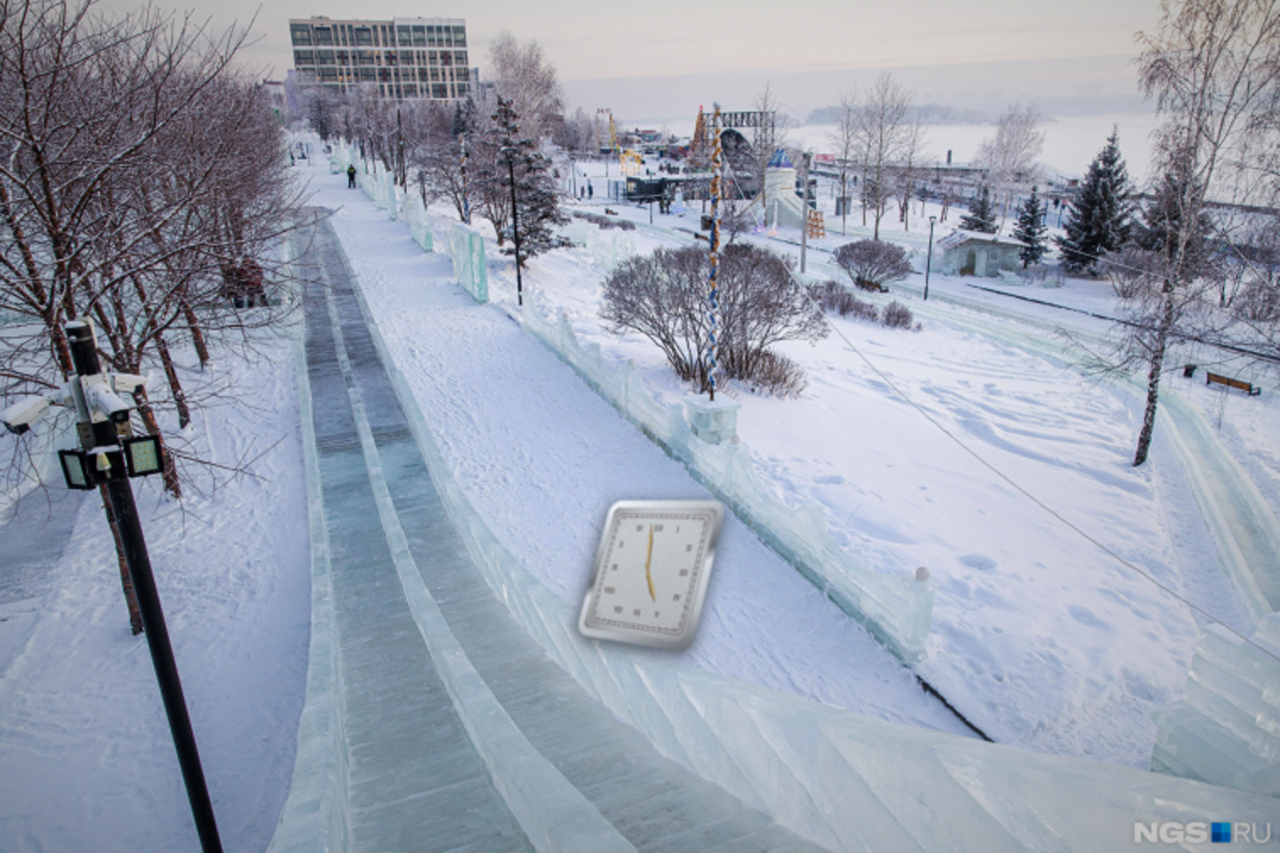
4,58
